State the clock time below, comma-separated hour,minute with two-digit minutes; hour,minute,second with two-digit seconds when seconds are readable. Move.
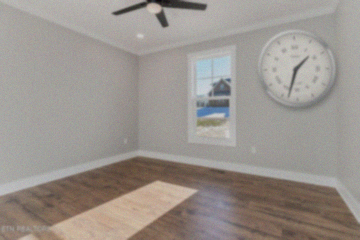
1,33
